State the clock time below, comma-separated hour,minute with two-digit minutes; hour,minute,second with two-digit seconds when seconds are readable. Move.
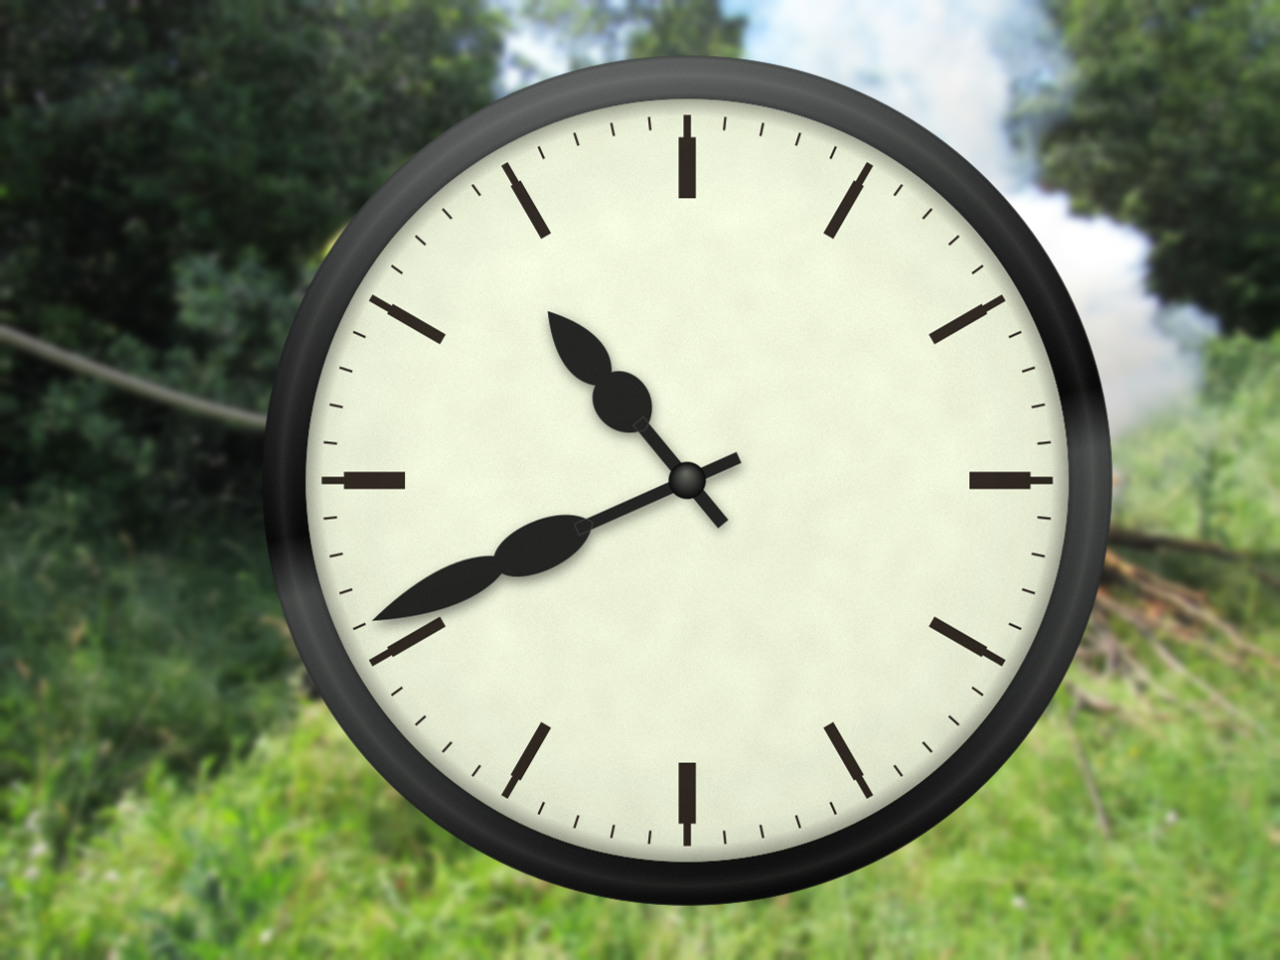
10,41
